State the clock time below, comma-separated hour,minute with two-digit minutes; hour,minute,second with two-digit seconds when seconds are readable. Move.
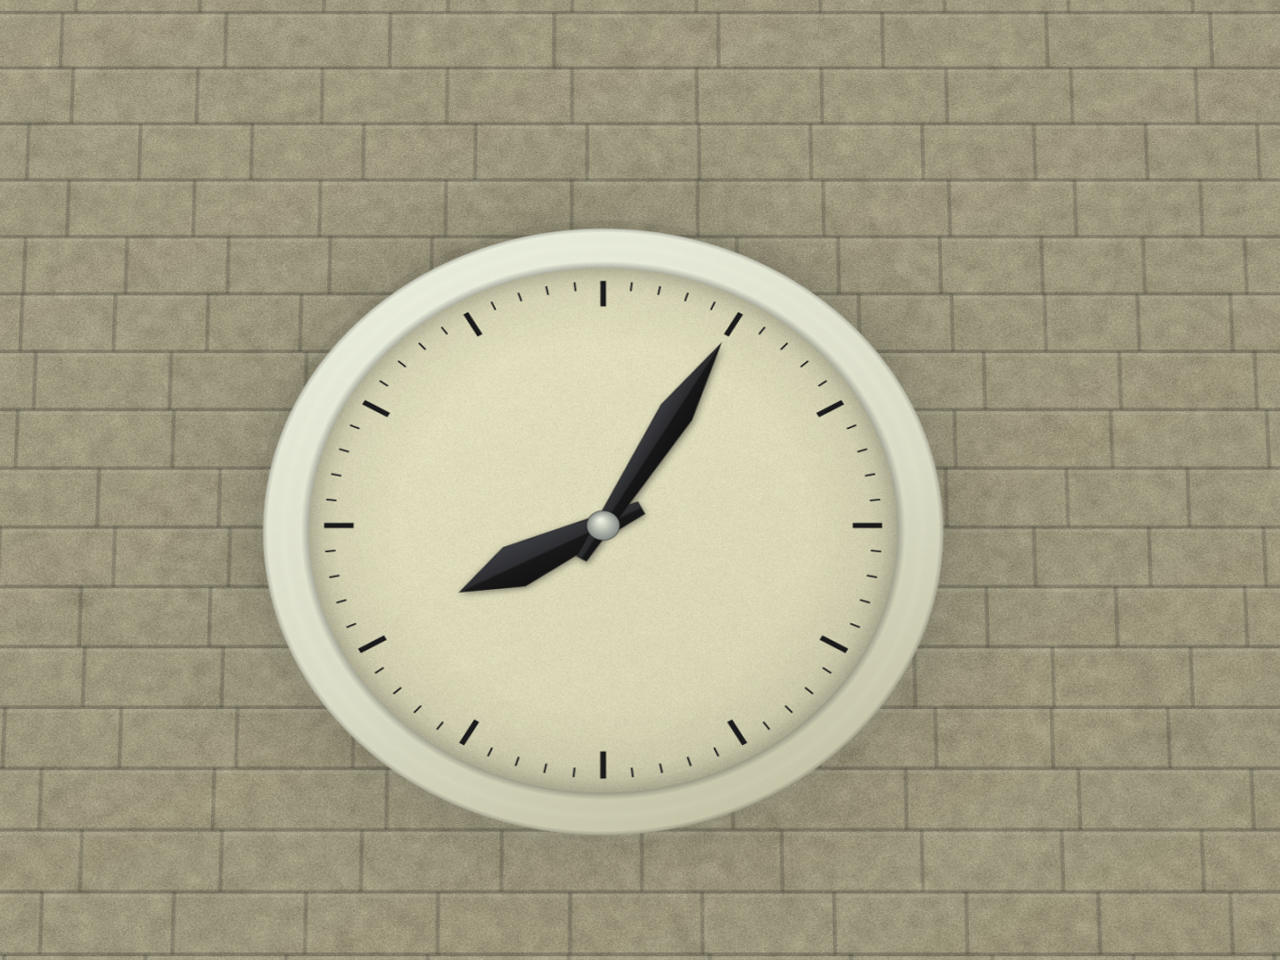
8,05
